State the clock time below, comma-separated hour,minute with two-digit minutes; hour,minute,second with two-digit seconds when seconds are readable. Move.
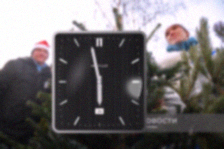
5,58
